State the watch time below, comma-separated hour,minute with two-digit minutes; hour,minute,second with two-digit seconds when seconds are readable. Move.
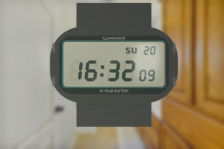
16,32,09
